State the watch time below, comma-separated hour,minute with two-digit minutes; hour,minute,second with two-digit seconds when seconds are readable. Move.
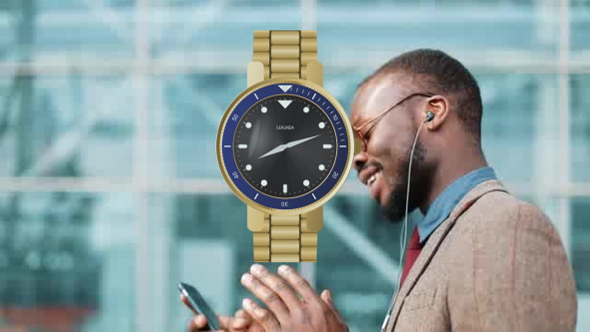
8,12
